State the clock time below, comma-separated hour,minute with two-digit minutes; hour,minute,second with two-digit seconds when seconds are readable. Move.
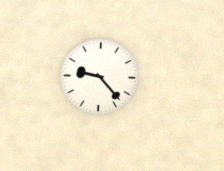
9,23
